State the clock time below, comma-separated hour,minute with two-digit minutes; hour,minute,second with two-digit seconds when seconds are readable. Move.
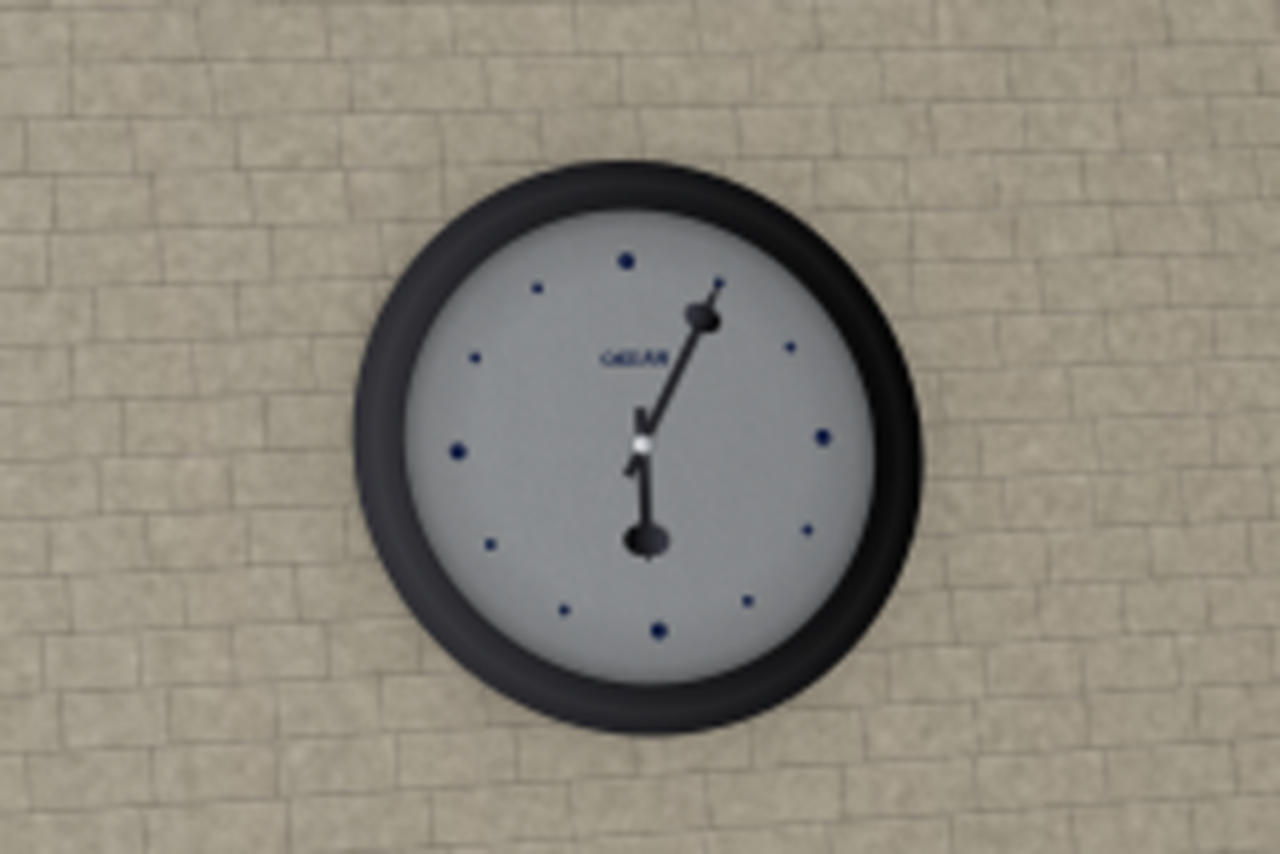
6,05
